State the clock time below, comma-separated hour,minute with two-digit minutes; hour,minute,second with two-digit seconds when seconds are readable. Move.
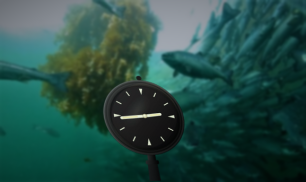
2,44
